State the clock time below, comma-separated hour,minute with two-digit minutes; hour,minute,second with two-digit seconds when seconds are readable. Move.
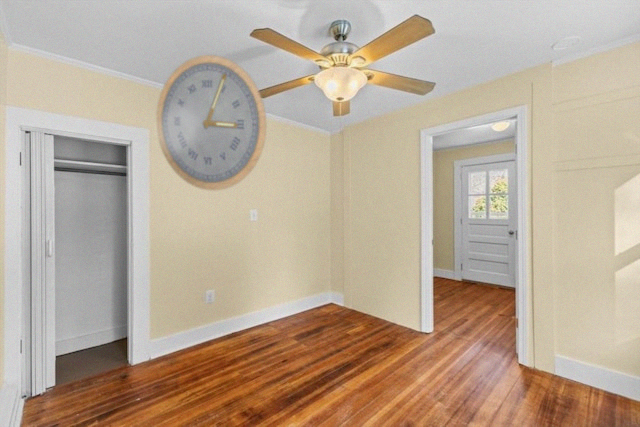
3,04
